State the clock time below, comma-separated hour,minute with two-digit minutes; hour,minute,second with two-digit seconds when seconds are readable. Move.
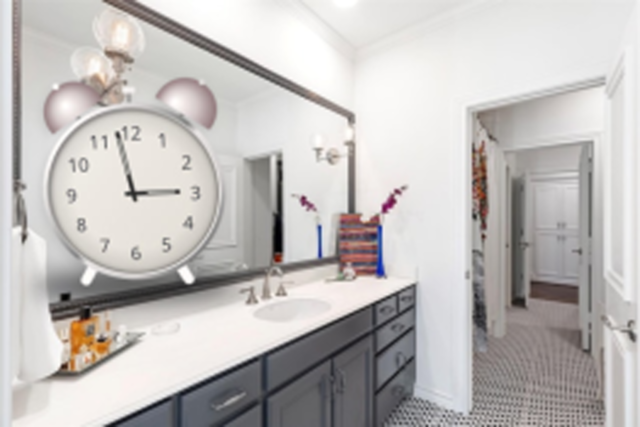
2,58
